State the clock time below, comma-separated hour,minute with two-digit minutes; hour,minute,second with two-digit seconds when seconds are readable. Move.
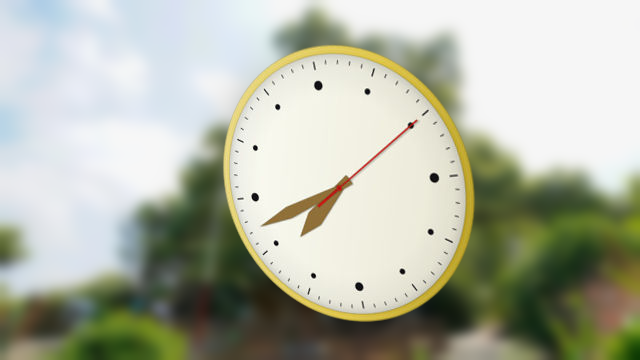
7,42,10
